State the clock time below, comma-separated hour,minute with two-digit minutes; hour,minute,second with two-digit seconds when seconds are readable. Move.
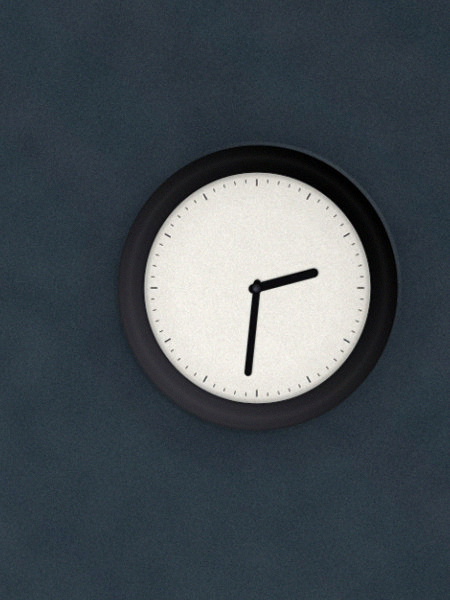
2,31
